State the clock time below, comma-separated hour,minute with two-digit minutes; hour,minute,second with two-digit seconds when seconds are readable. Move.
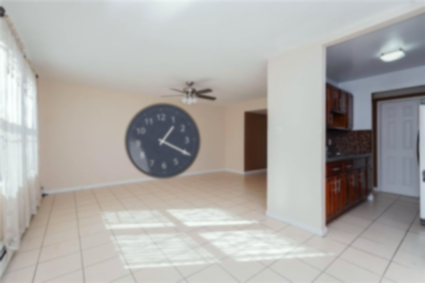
1,20
